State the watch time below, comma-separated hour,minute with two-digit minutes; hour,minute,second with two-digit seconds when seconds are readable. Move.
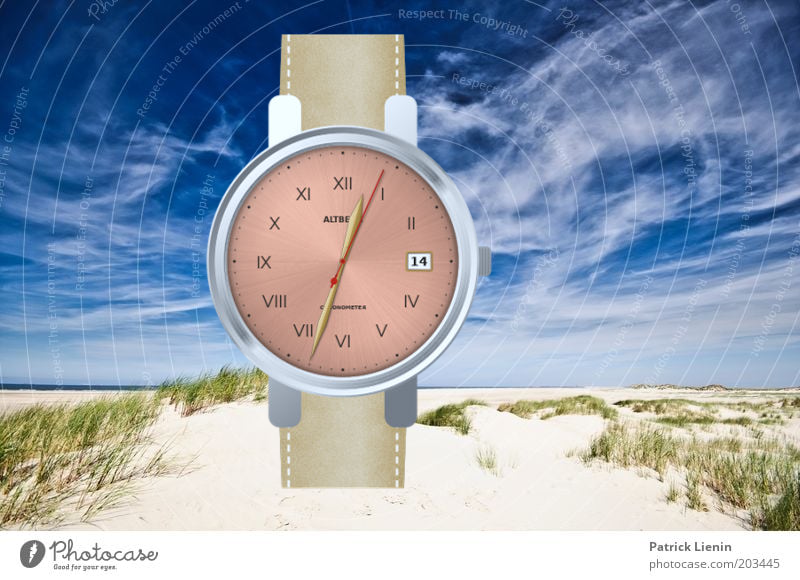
12,33,04
